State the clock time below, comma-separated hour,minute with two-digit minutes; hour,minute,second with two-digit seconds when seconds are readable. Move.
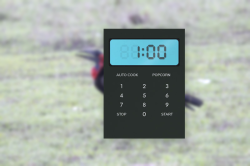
1,00
